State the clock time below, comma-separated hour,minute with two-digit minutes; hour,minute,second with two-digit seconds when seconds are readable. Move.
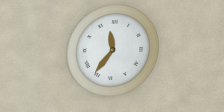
11,36
